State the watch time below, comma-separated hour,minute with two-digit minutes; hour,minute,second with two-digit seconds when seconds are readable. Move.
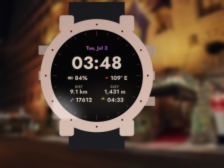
3,48
